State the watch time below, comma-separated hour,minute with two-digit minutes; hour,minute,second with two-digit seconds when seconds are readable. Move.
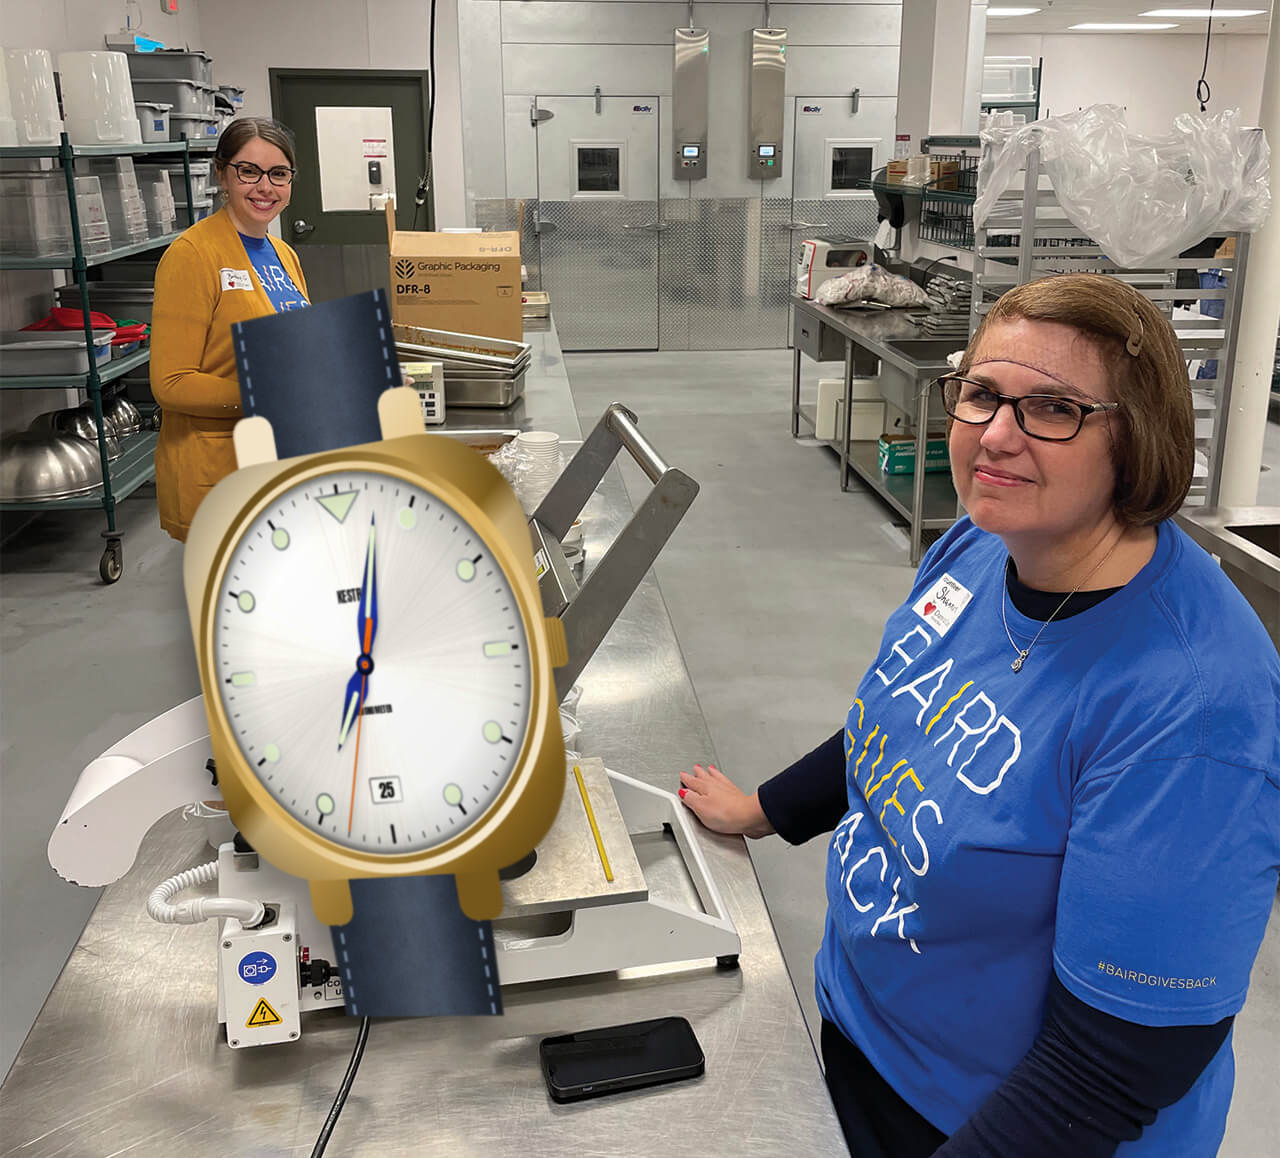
7,02,33
